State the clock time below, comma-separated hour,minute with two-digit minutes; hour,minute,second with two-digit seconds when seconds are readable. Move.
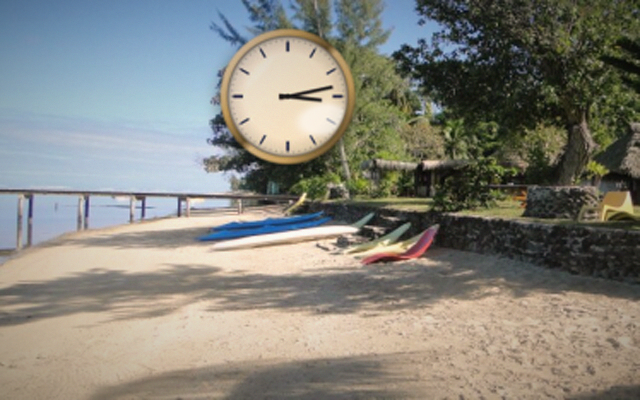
3,13
